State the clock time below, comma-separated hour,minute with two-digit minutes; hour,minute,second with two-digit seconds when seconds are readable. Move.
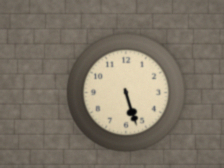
5,27
